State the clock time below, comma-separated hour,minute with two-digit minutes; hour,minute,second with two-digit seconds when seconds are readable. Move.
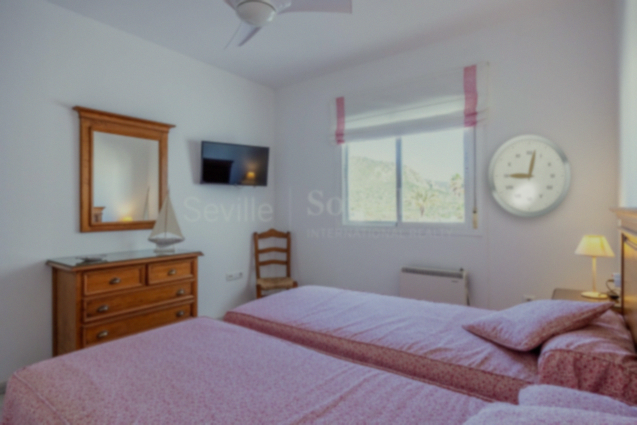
9,02
